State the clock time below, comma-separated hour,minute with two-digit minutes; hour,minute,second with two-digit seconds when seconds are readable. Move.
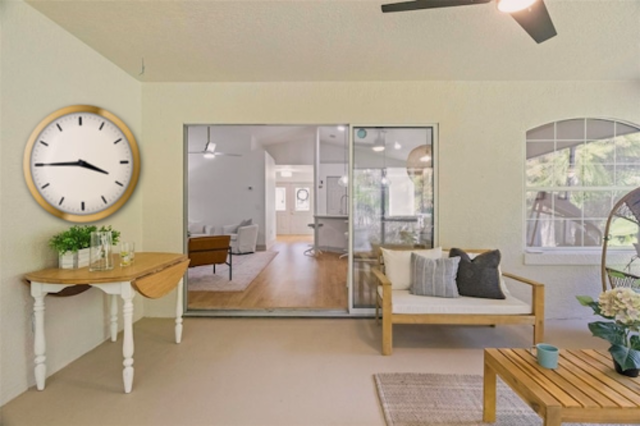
3,45
